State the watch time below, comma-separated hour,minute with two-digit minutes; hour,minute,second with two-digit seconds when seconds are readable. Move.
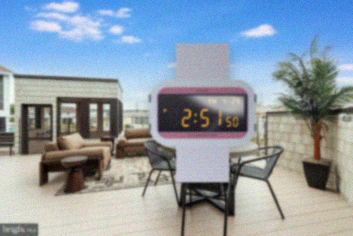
2,51
